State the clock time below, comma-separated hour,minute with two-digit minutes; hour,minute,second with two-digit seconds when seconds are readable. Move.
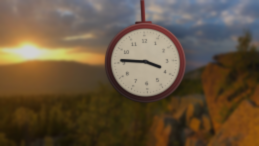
3,46
